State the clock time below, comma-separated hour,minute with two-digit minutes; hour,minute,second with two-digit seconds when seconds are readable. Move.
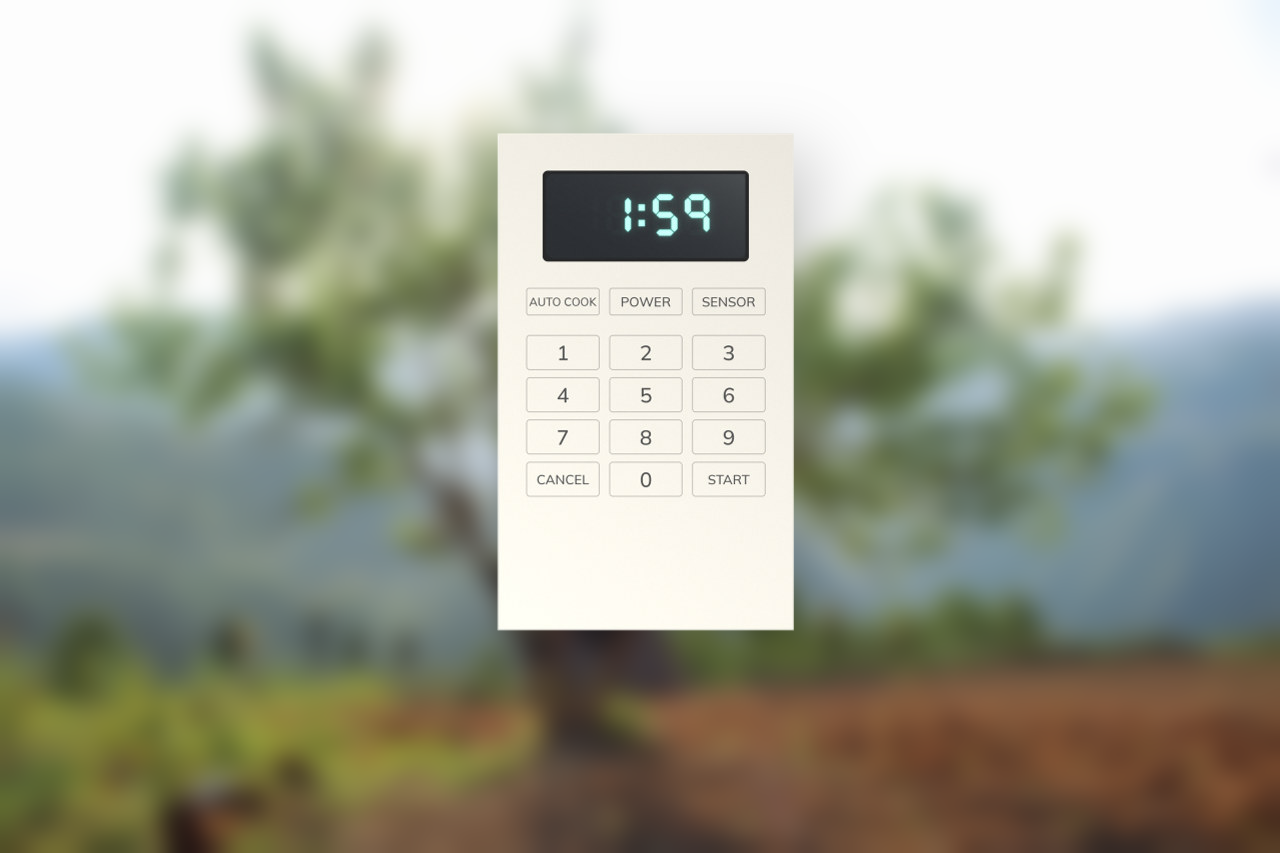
1,59
